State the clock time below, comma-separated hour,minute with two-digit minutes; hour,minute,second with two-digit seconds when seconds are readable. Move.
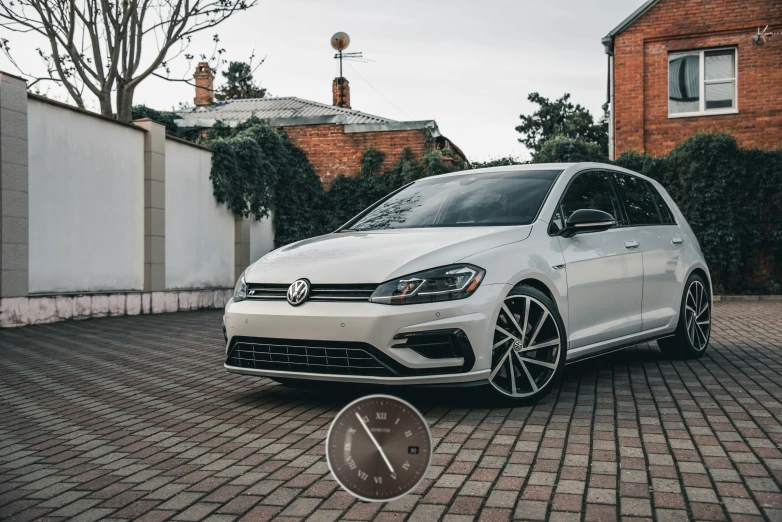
4,54
